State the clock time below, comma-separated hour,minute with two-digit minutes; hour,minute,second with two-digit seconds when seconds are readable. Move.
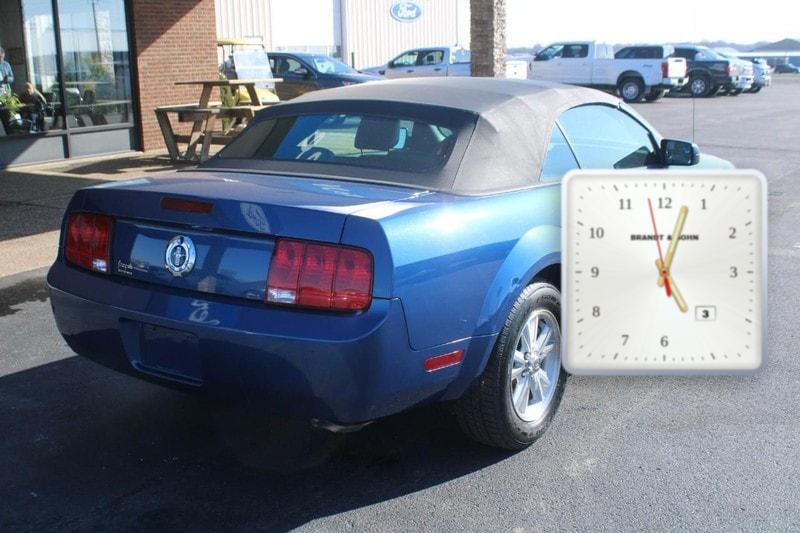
5,02,58
